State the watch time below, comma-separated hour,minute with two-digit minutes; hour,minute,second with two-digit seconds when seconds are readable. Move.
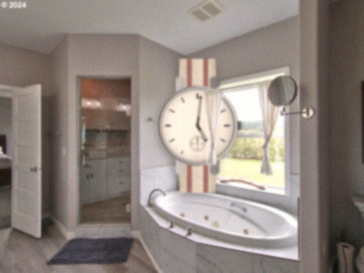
5,01
